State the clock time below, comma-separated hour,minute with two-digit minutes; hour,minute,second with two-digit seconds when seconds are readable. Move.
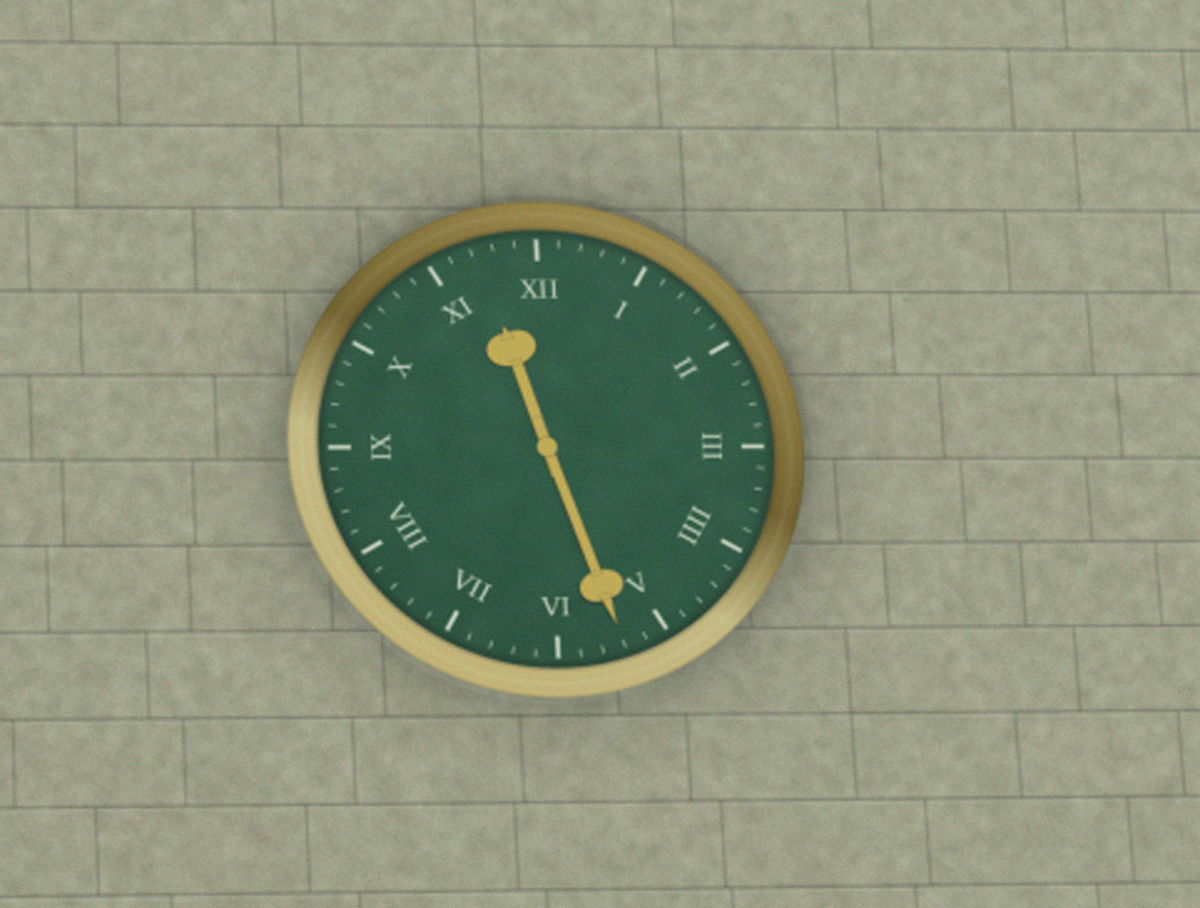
11,27
